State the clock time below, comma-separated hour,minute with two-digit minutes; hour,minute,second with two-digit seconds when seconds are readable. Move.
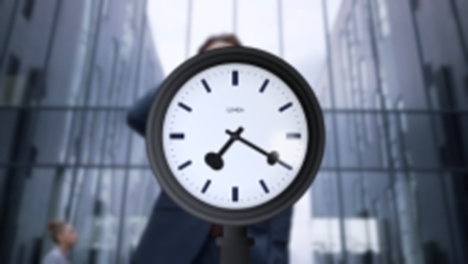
7,20
